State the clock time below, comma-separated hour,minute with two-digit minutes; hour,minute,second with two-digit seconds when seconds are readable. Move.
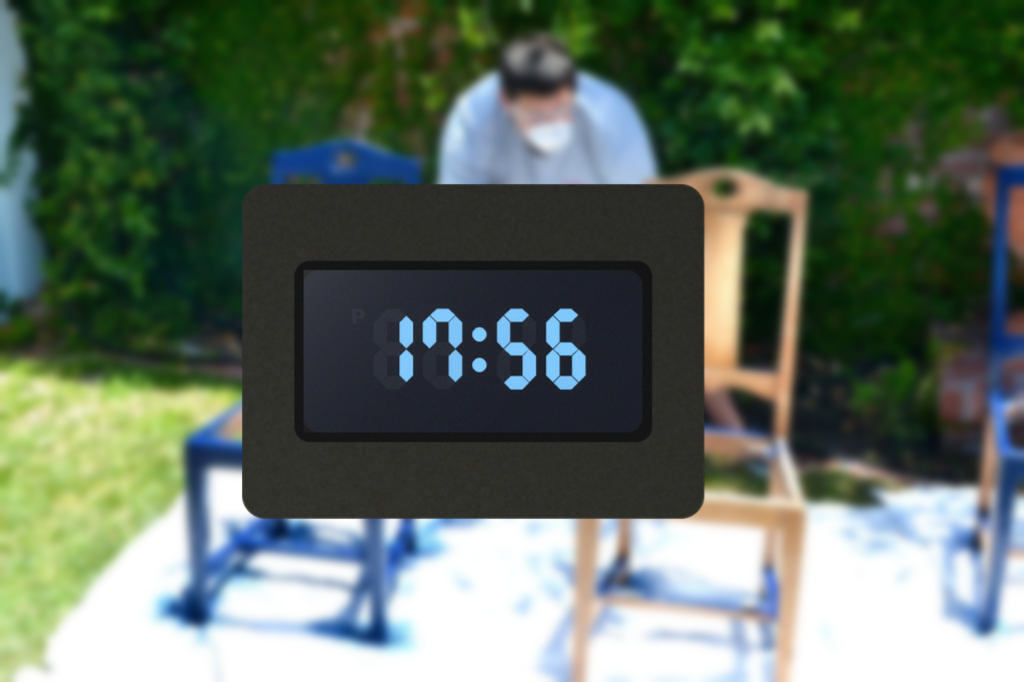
17,56
